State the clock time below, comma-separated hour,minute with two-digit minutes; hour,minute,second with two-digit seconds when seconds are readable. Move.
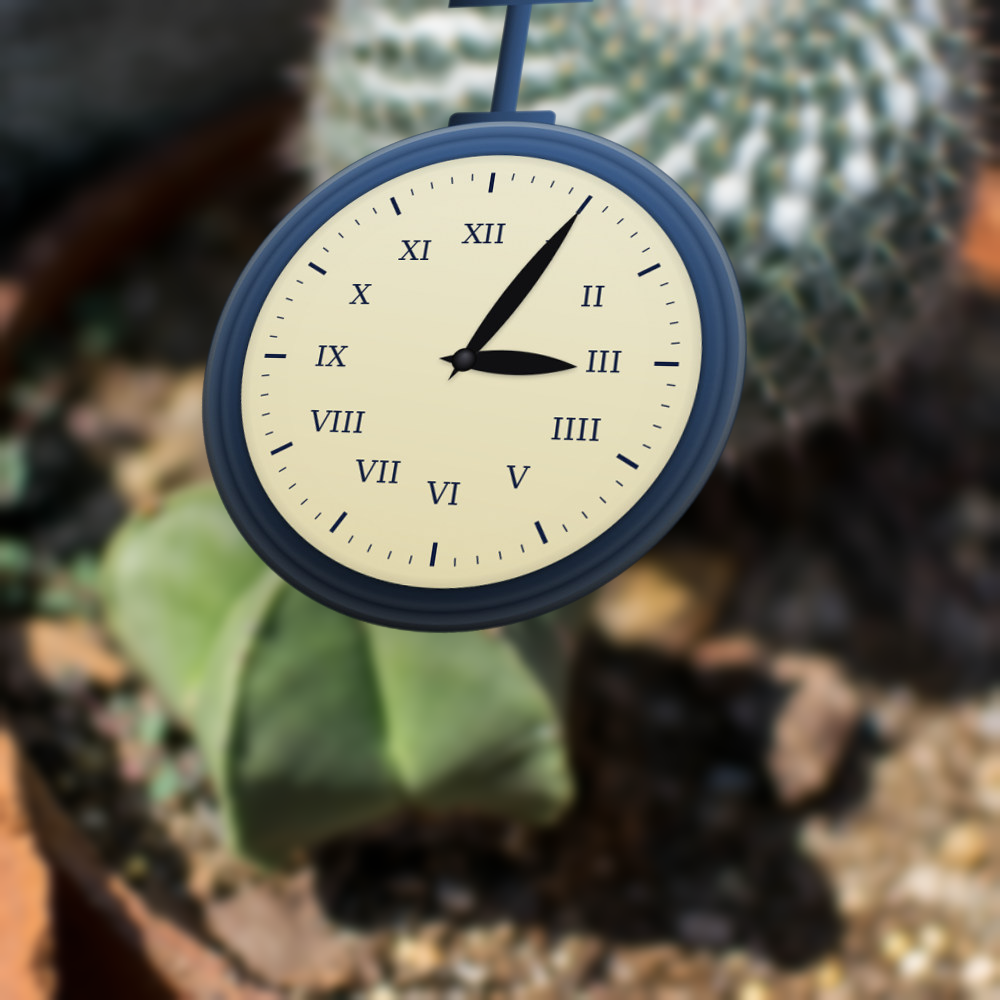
3,05
